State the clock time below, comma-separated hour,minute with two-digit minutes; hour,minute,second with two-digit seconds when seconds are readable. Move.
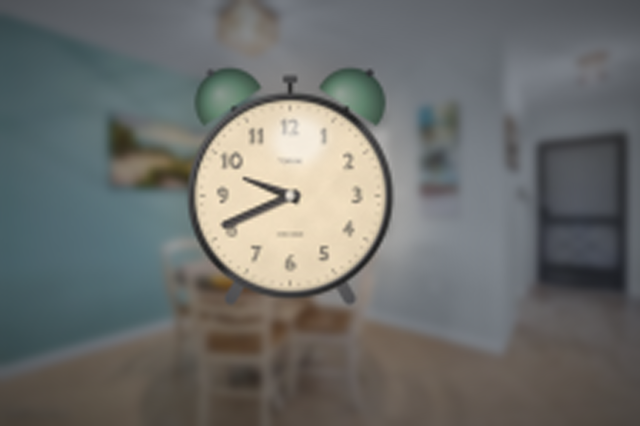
9,41
